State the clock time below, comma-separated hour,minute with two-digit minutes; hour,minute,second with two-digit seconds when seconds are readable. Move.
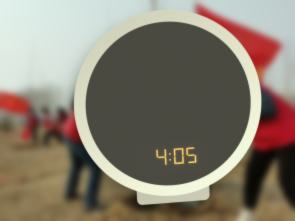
4,05
